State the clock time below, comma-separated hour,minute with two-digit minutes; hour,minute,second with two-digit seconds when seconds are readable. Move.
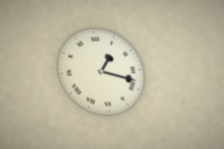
1,18
